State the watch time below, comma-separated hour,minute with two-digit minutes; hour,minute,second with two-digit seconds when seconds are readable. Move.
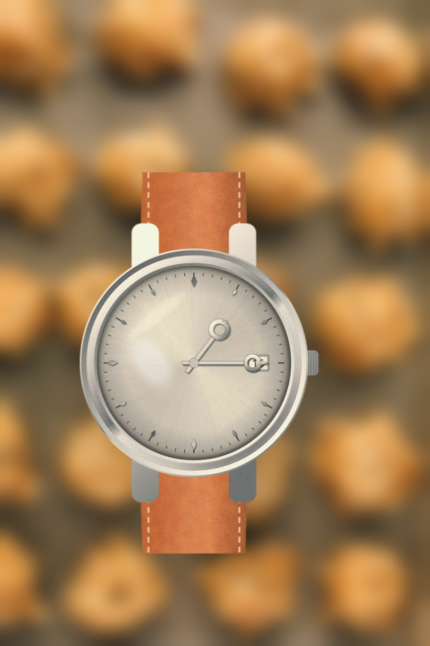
1,15
